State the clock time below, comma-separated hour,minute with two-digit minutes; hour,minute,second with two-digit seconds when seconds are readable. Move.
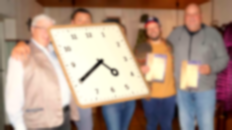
4,40
